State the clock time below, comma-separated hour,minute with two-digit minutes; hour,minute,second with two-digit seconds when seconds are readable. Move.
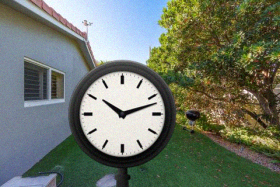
10,12
